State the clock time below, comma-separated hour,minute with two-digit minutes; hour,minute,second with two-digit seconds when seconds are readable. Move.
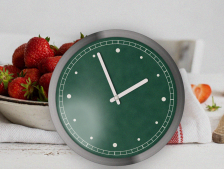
1,56
